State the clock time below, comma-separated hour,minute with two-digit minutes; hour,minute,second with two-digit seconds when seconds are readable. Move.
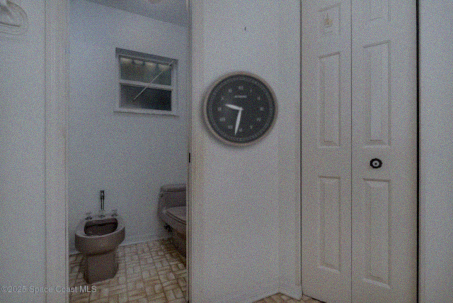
9,32
